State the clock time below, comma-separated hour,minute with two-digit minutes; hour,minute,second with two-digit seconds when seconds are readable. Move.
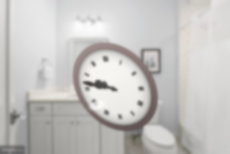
9,47
